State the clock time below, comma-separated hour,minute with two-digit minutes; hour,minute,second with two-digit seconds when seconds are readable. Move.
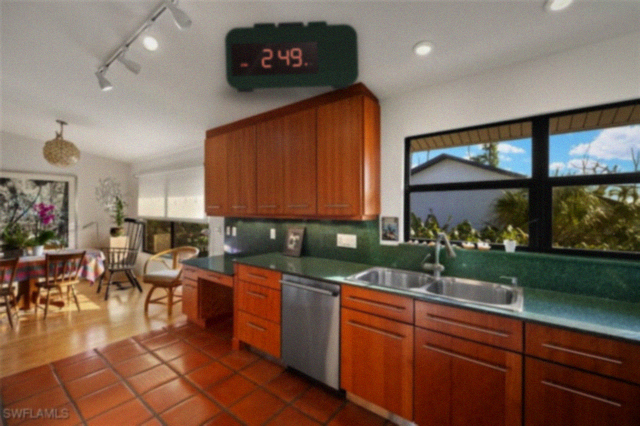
2,49
